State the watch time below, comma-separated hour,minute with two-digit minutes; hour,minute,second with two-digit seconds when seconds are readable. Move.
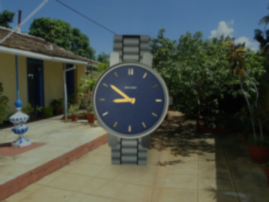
8,51
